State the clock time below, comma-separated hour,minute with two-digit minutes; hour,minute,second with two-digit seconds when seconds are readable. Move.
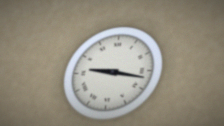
9,17
